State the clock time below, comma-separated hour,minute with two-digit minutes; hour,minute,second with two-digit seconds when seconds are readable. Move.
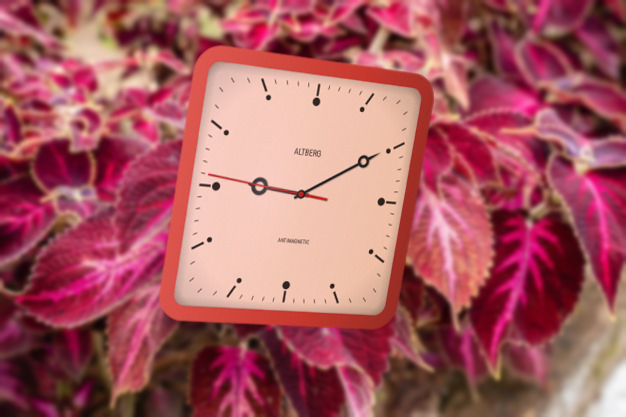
9,09,46
